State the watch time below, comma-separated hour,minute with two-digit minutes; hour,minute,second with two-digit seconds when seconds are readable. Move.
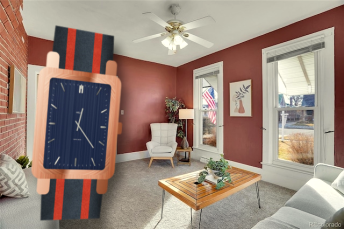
12,23
